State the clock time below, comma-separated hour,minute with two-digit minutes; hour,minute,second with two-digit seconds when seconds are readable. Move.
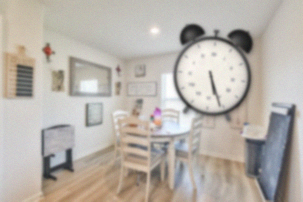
5,26
